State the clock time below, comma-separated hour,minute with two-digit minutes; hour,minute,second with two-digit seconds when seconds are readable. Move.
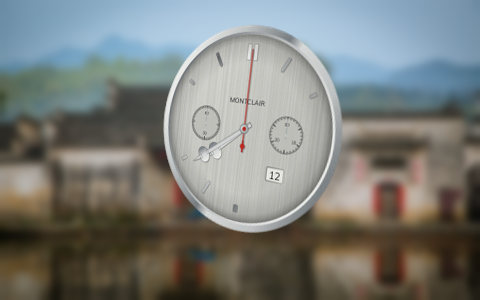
7,39
